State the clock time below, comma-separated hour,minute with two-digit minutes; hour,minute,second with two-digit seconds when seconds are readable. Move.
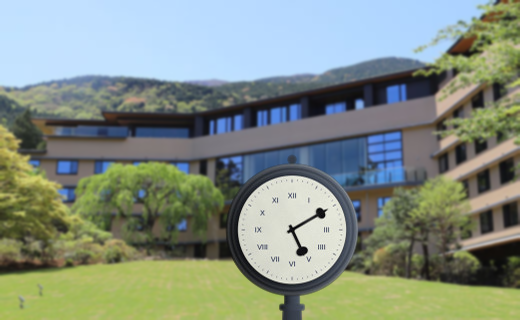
5,10
